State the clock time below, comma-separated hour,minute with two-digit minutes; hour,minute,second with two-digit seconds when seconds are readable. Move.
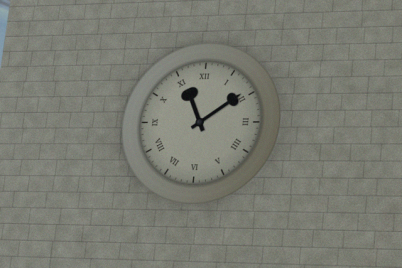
11,09
